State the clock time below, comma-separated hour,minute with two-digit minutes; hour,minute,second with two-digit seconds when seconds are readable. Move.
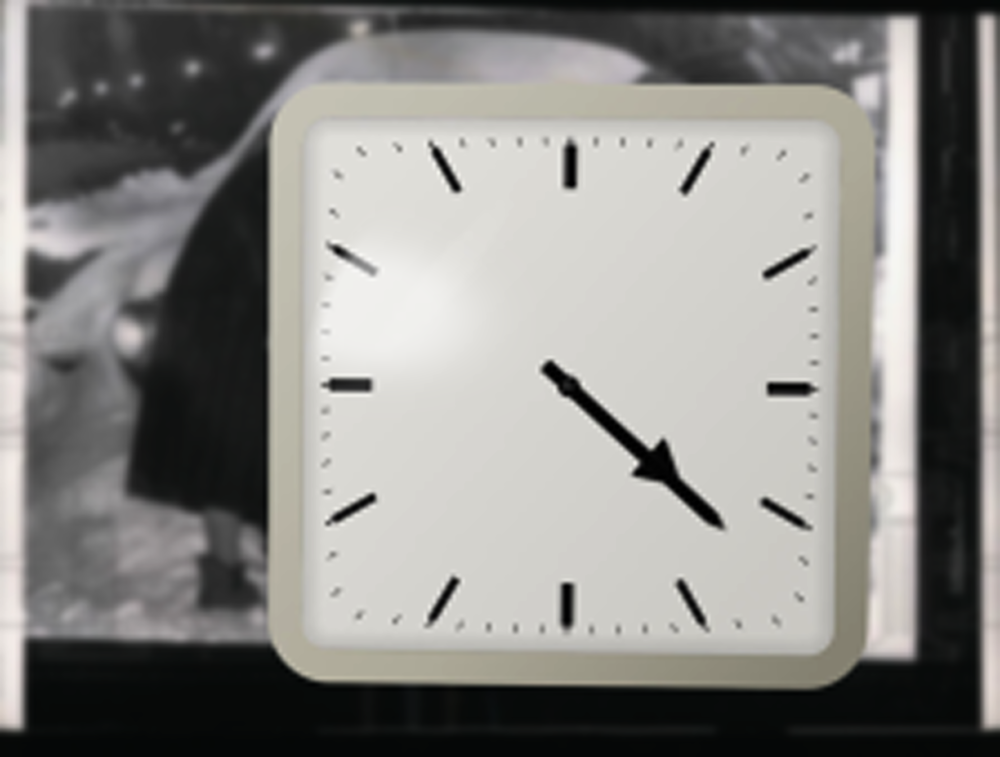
4,22
